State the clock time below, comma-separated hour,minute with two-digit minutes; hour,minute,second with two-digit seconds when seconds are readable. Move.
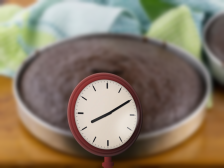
8,10
